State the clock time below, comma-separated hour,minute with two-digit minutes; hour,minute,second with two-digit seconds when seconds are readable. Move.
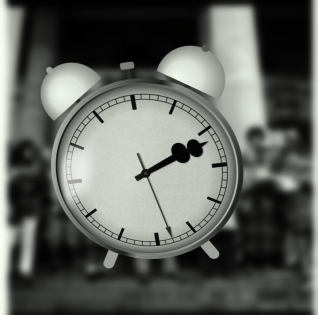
2,11,28
